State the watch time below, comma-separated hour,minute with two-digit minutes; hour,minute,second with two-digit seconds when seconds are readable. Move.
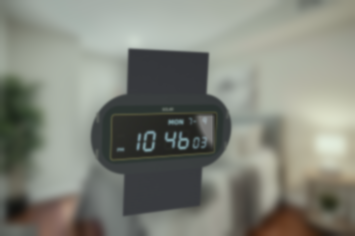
10,46
